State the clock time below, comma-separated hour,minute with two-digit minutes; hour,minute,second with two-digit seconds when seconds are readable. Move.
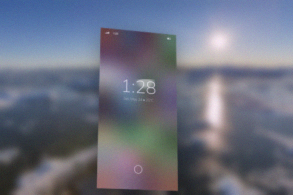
1,28
